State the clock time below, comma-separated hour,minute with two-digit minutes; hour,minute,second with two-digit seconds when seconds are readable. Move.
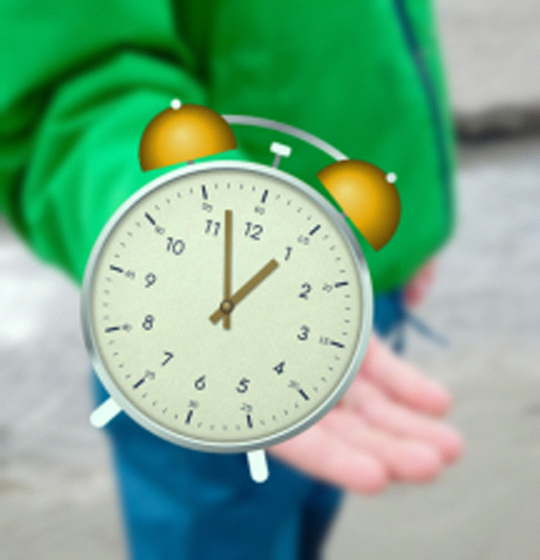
12,57
